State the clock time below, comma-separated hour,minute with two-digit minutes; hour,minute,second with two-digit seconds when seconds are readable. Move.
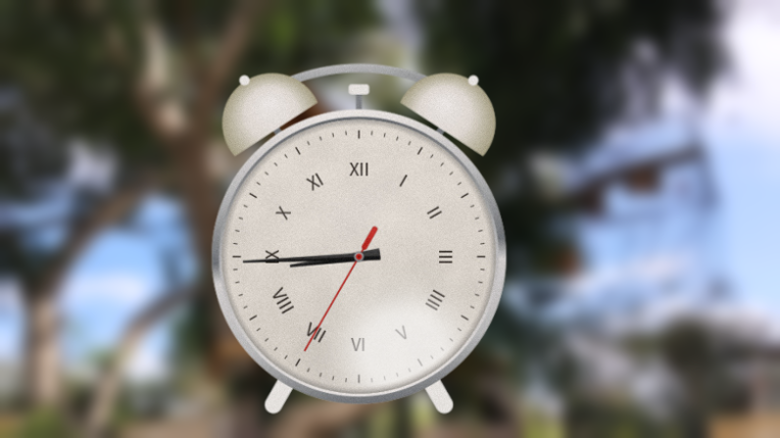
8,44,35
